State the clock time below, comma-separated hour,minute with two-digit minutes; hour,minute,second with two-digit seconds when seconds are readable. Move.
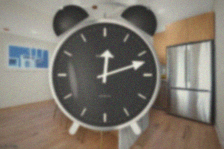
12,12
